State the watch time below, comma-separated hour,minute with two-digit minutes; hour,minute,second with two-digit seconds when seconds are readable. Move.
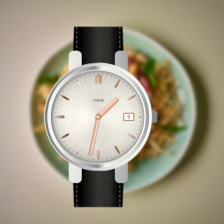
1,32
